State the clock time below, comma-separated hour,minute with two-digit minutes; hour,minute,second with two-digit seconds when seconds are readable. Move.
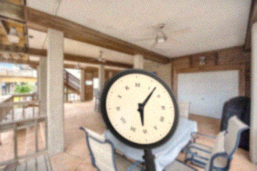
6,07
